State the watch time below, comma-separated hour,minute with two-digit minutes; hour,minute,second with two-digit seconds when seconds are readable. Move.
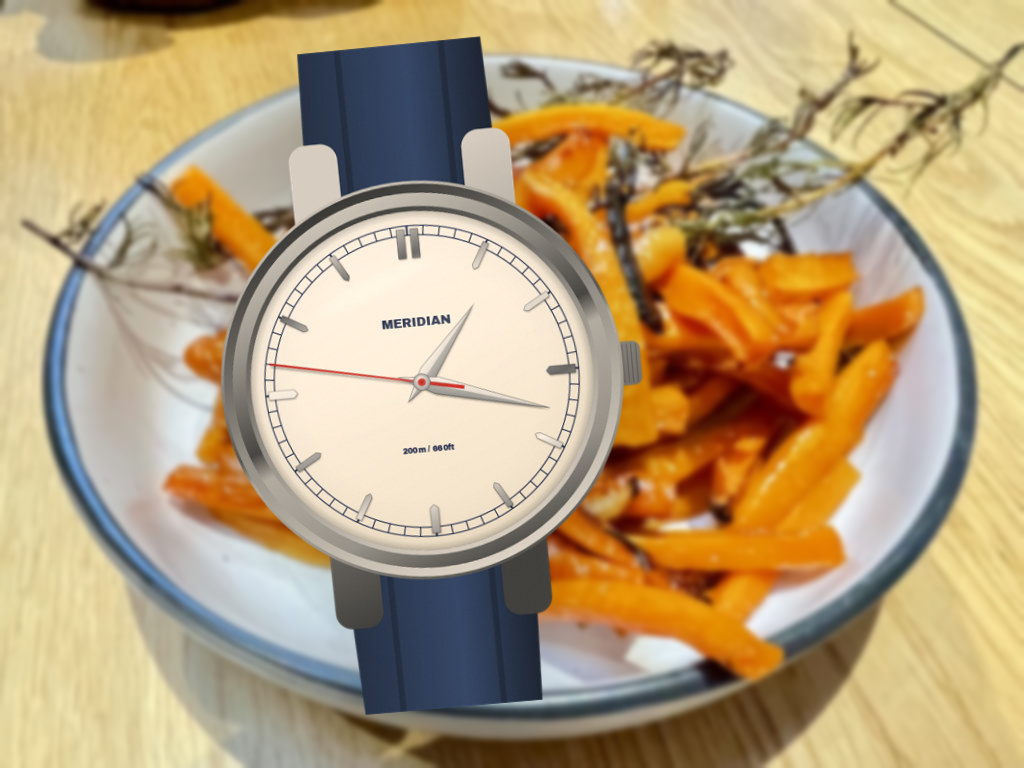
1,17,47
